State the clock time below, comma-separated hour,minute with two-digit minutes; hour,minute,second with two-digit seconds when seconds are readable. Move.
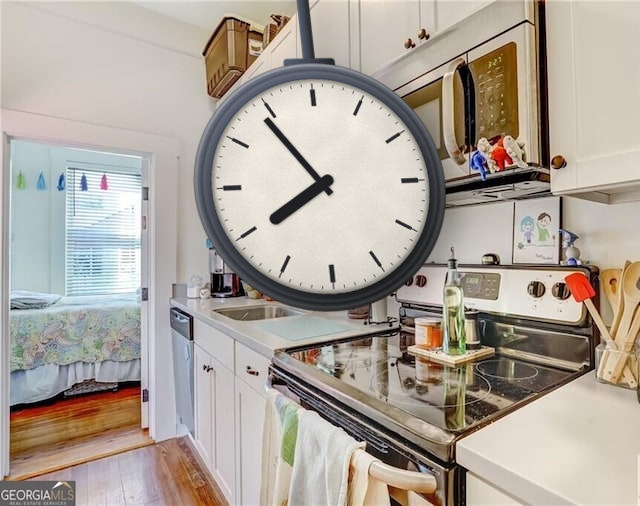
7,54
